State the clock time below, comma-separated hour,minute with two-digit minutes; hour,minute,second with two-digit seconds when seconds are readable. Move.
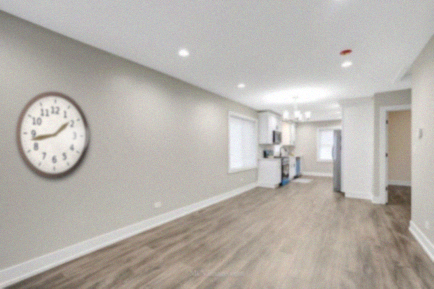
1,43
